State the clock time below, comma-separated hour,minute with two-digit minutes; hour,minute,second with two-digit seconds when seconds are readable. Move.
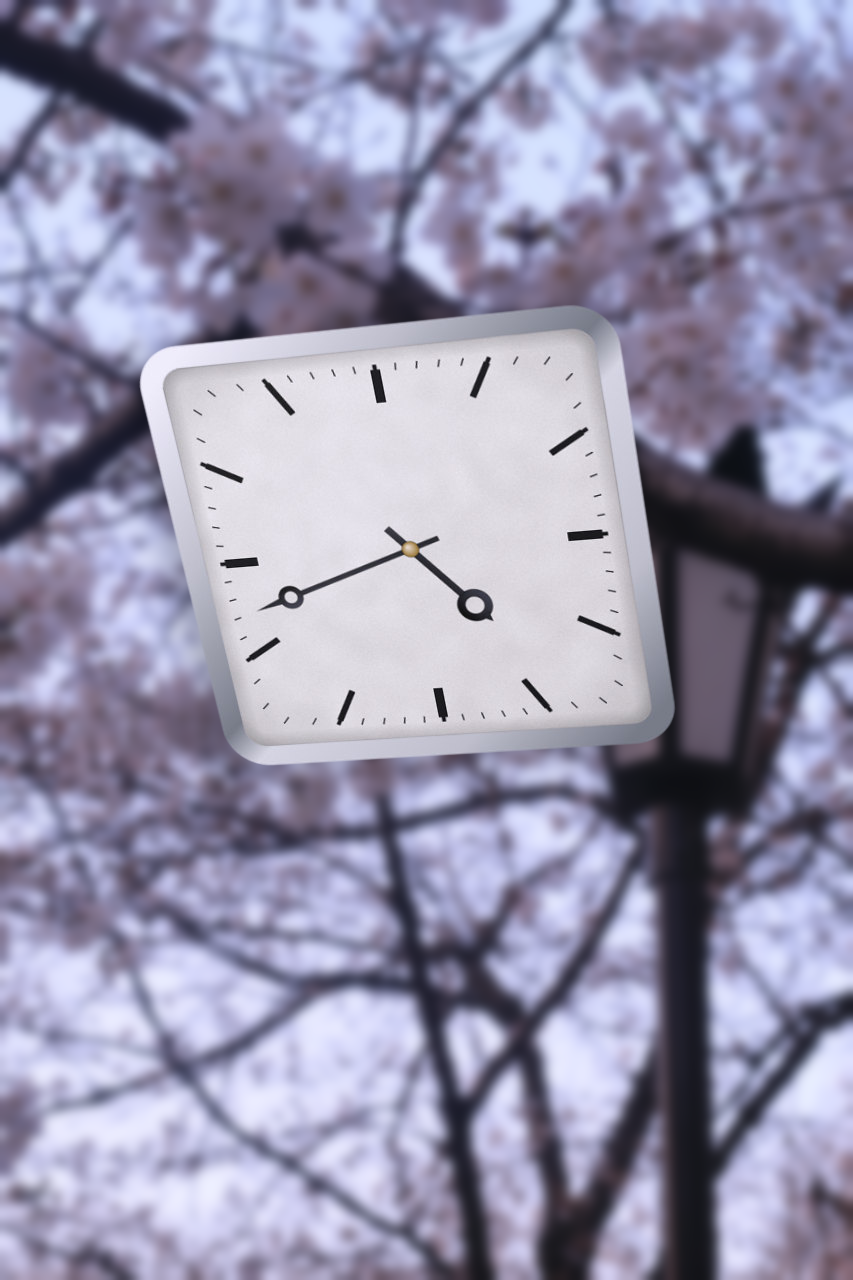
4,42
